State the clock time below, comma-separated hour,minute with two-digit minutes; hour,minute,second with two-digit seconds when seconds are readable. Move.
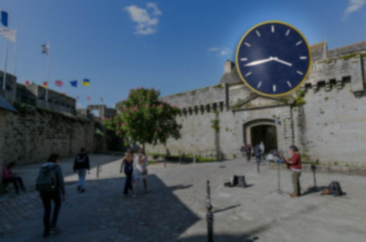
3,43
